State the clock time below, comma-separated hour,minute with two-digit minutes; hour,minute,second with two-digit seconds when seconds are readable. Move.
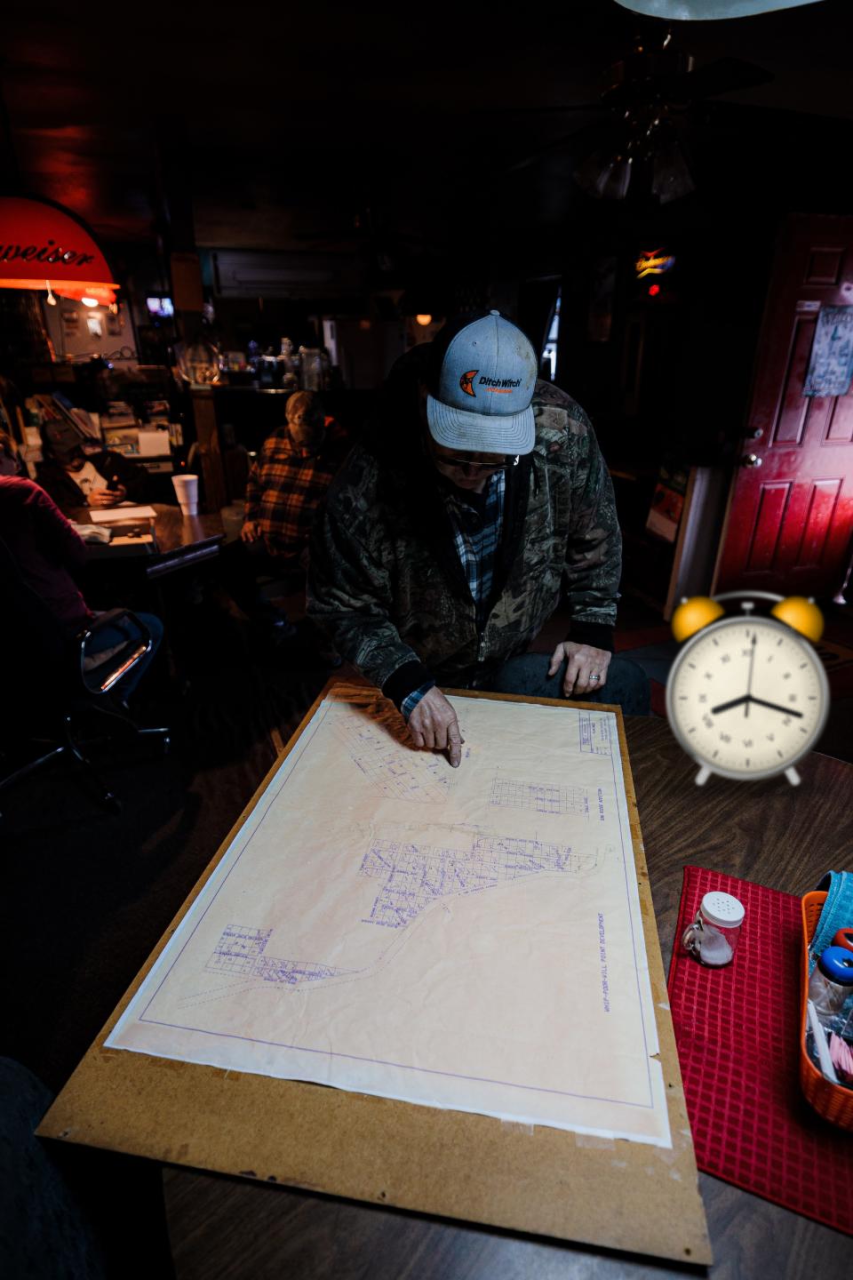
8,18,01
